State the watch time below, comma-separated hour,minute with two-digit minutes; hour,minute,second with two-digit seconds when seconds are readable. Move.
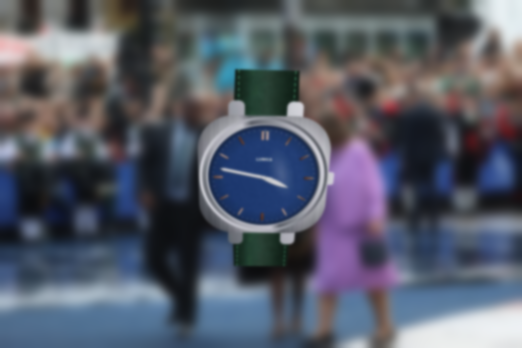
3,47
